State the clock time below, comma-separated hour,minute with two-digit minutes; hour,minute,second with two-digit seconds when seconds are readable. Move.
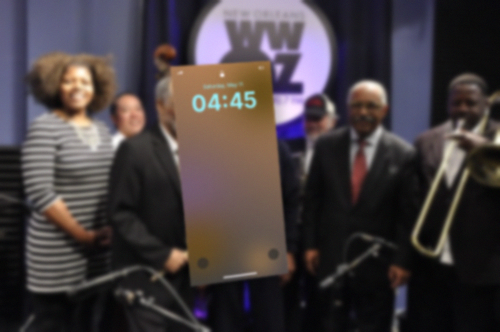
4,45
